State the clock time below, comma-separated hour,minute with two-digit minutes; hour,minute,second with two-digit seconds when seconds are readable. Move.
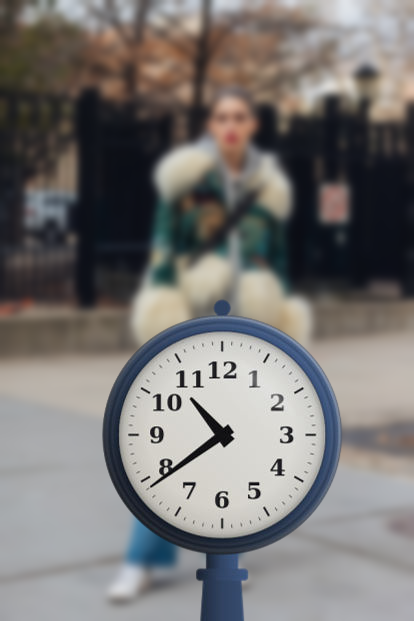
10,39
